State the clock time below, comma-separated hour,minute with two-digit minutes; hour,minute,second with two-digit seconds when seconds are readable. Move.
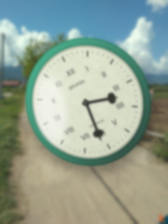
3,31
